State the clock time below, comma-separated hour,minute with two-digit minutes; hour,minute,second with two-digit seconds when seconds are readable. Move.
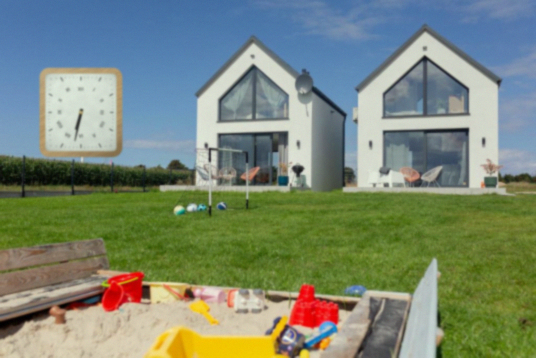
6,32
